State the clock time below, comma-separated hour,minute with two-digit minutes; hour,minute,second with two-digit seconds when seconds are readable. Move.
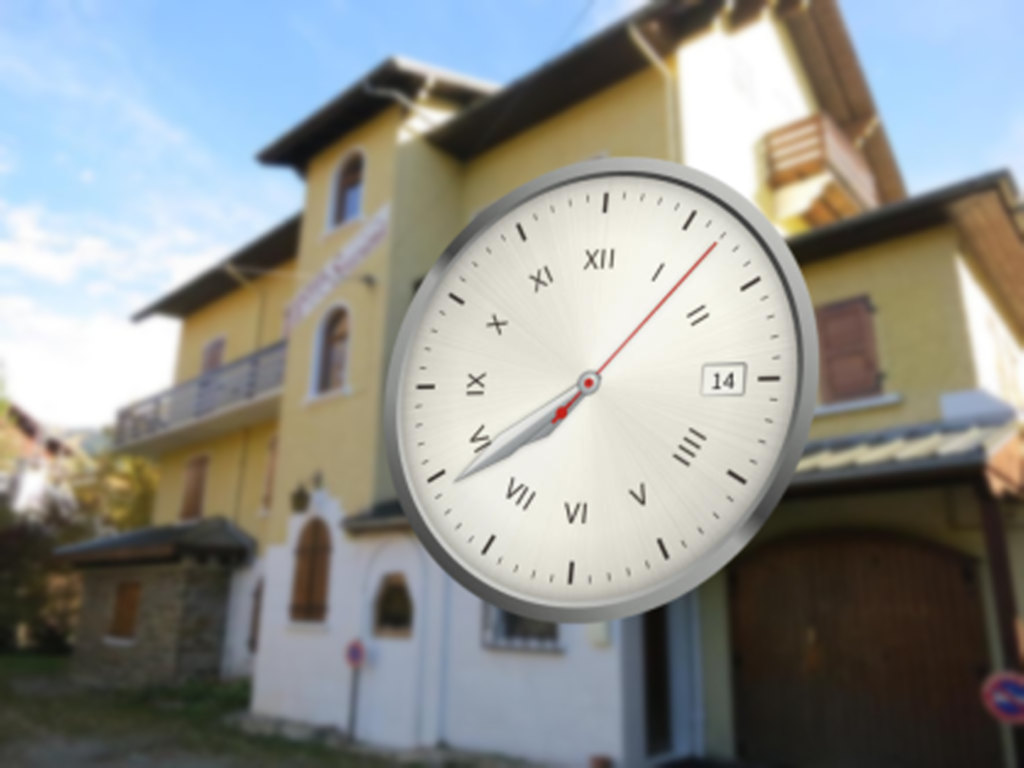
7,39,07
